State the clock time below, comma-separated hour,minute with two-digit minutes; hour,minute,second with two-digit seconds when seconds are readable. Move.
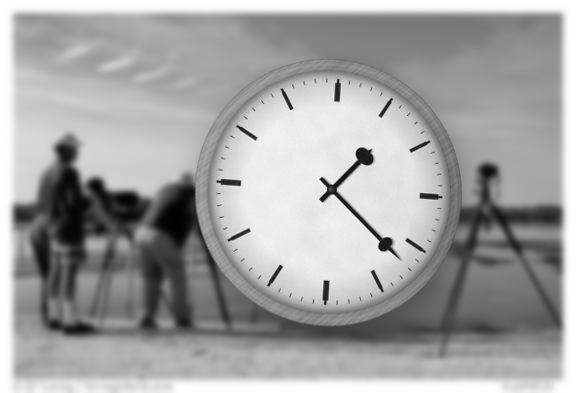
1,22
